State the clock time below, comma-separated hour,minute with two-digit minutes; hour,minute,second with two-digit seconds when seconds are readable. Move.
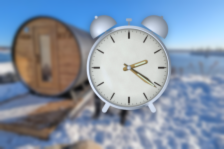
2,21
